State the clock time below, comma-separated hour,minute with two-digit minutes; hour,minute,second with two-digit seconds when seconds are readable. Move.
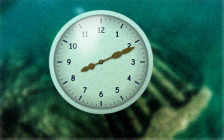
8,11
